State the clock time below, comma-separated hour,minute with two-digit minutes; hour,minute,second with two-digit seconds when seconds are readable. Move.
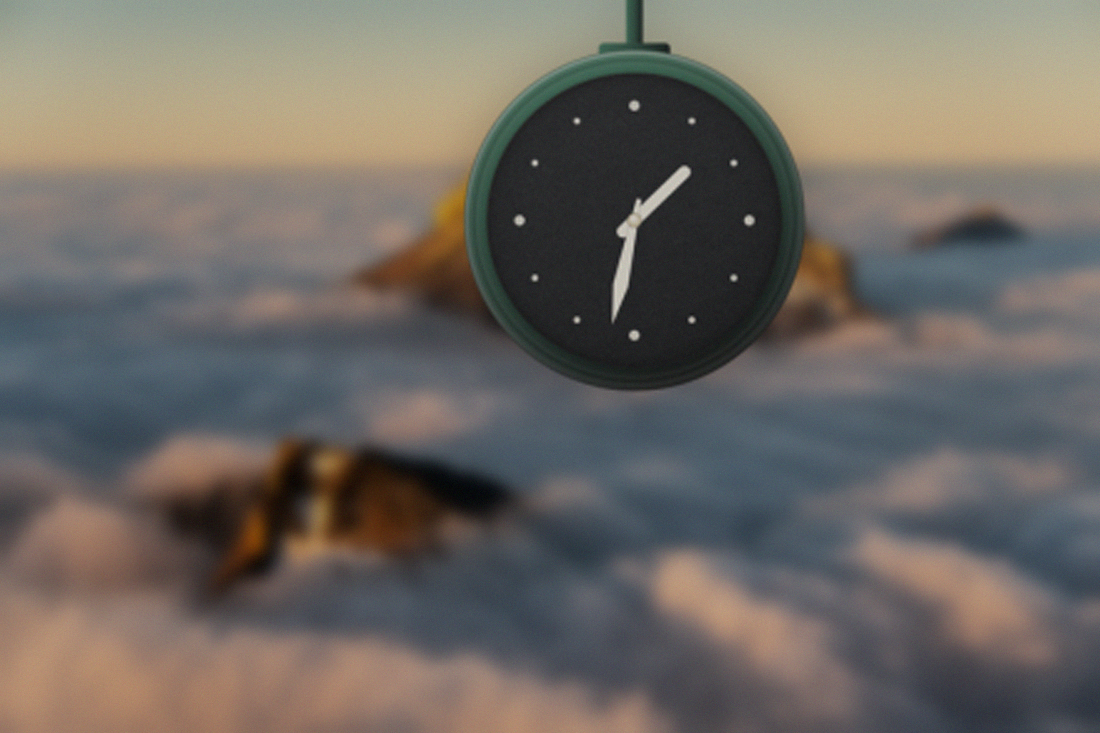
1,32
